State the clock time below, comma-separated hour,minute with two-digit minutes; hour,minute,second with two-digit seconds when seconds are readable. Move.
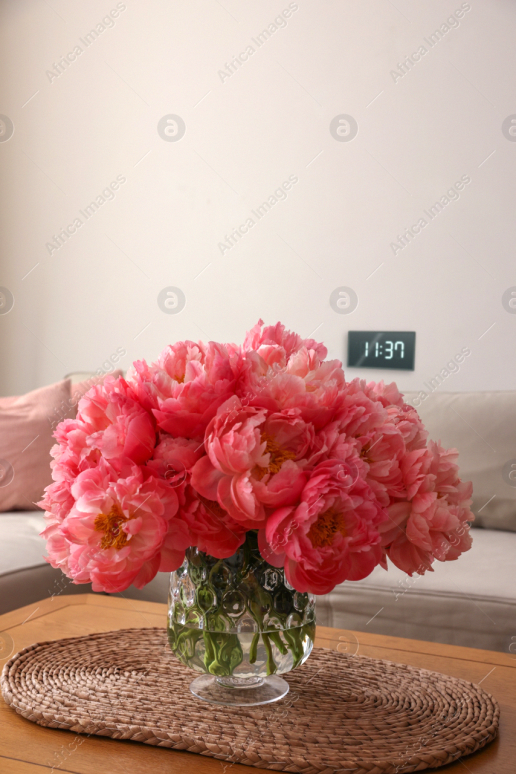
11,37
